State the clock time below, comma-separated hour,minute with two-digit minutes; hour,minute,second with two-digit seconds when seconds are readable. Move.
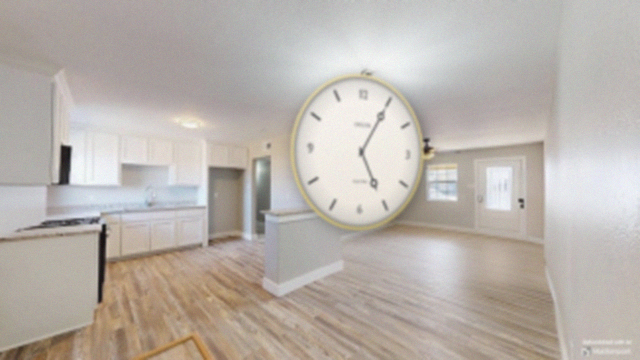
5,05
